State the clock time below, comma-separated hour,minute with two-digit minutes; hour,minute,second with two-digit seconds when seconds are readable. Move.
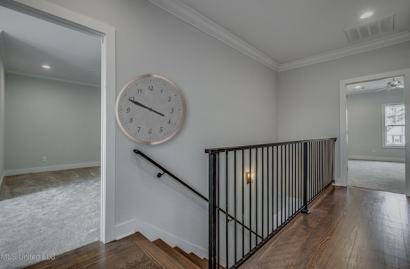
3,49
